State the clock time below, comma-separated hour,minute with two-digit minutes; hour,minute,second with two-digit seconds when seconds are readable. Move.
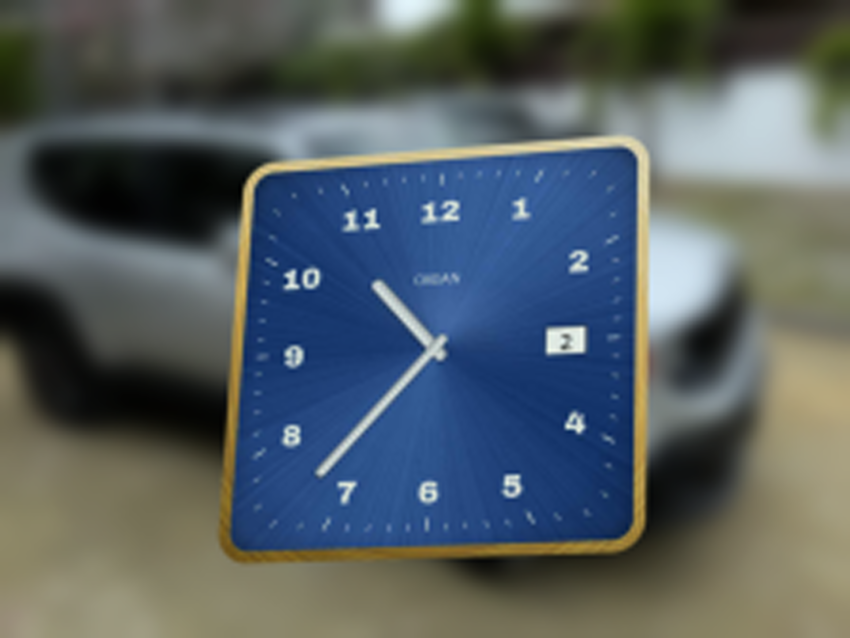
10,37
